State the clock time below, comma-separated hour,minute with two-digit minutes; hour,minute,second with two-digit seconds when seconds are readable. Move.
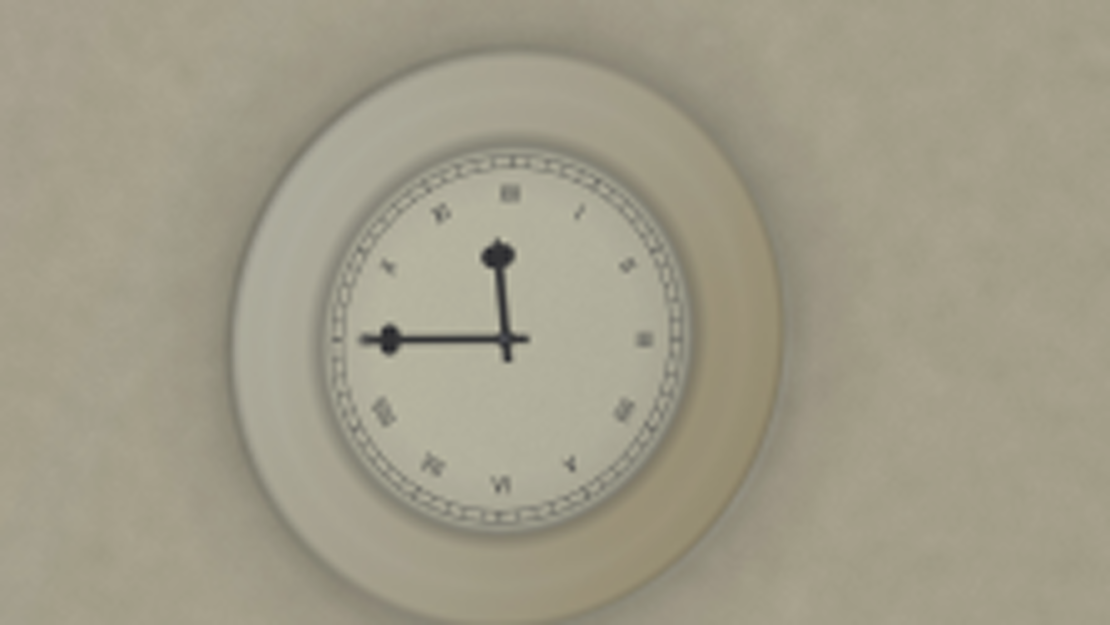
11,45
